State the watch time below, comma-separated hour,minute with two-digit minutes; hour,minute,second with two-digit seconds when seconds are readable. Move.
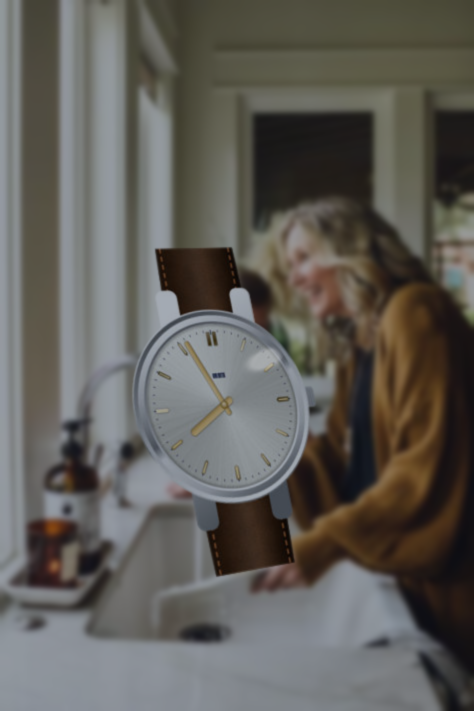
7,56
